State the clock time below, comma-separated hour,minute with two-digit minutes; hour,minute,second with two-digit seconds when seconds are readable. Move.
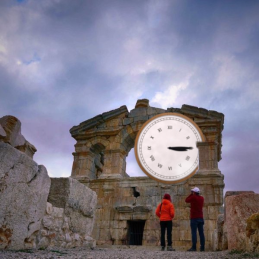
3,15
